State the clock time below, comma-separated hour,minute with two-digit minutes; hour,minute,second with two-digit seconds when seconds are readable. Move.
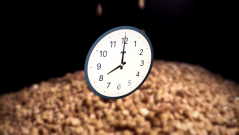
8,00
